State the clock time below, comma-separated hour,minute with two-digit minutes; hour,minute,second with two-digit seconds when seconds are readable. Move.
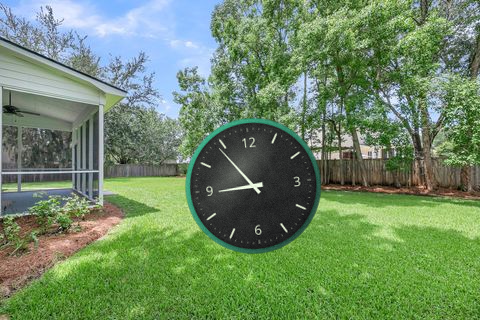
8,54
